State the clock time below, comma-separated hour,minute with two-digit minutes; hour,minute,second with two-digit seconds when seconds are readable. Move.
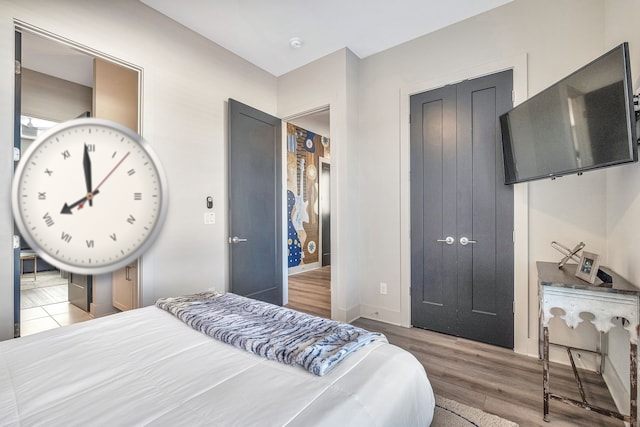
7,59,07
